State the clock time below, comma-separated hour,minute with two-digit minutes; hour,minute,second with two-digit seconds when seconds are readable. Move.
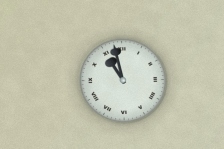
10,58
